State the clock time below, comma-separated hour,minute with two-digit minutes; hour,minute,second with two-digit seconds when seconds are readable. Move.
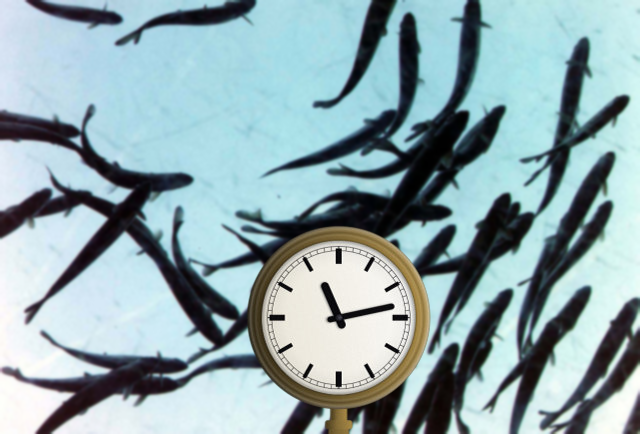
11,13
